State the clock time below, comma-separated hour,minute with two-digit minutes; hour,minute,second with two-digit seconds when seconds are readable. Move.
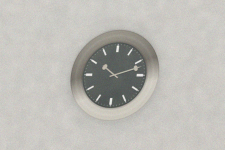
10,12
